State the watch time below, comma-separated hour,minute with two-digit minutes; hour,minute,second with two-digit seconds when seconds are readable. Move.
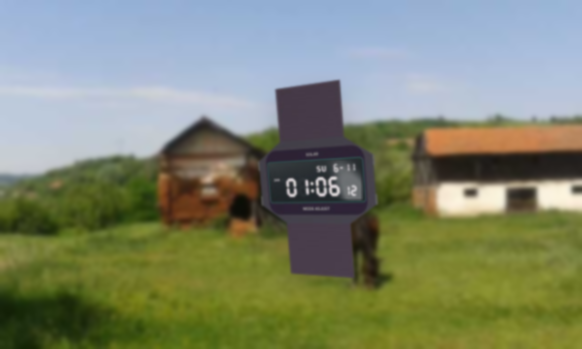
1,06
